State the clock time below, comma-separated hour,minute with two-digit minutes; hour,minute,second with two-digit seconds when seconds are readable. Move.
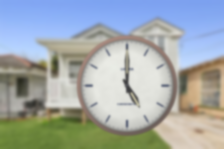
5,00
